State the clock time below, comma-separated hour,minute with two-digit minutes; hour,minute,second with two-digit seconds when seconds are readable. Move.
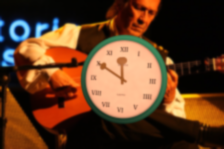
11,50
